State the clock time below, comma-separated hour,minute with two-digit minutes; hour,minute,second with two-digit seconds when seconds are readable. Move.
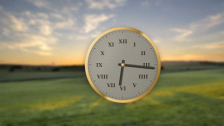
6,16
